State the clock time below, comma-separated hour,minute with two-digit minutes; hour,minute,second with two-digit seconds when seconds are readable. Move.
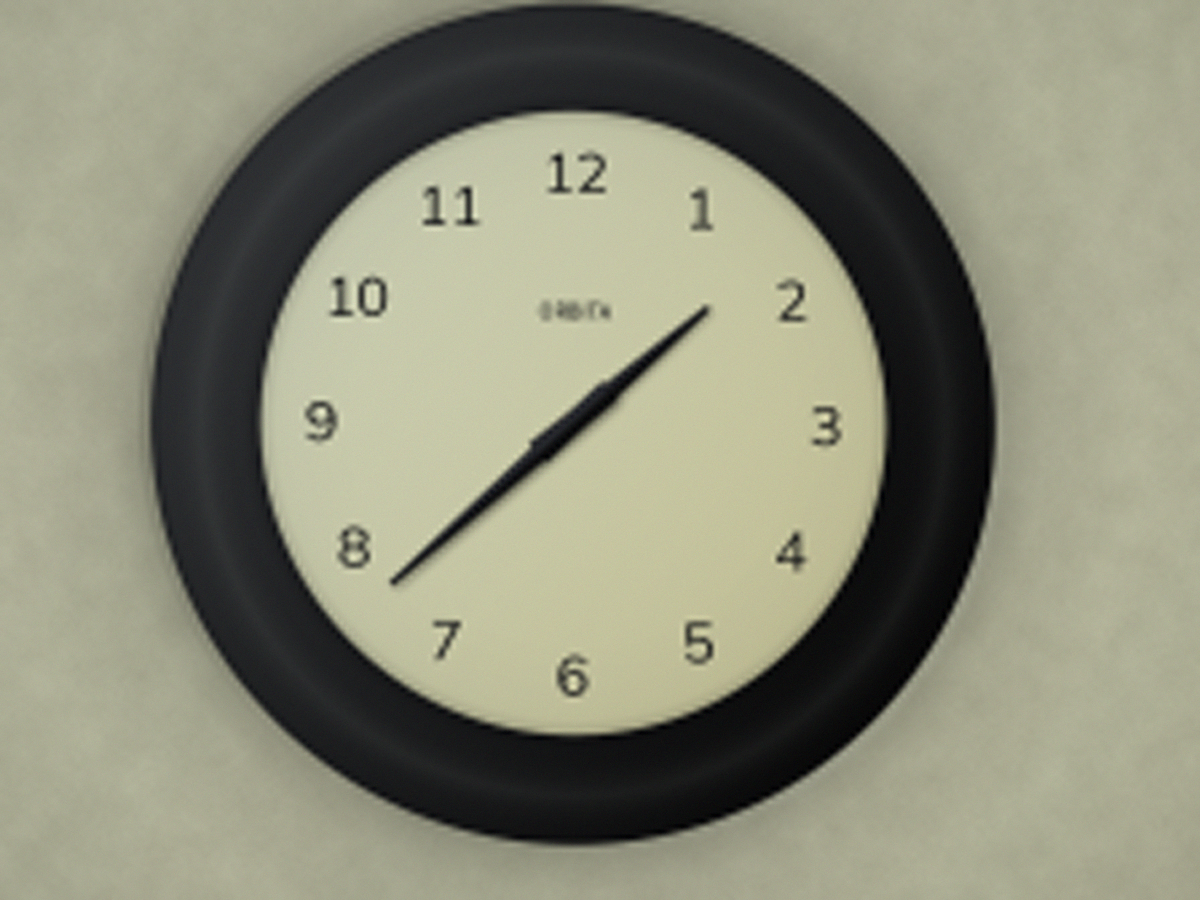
1,38
